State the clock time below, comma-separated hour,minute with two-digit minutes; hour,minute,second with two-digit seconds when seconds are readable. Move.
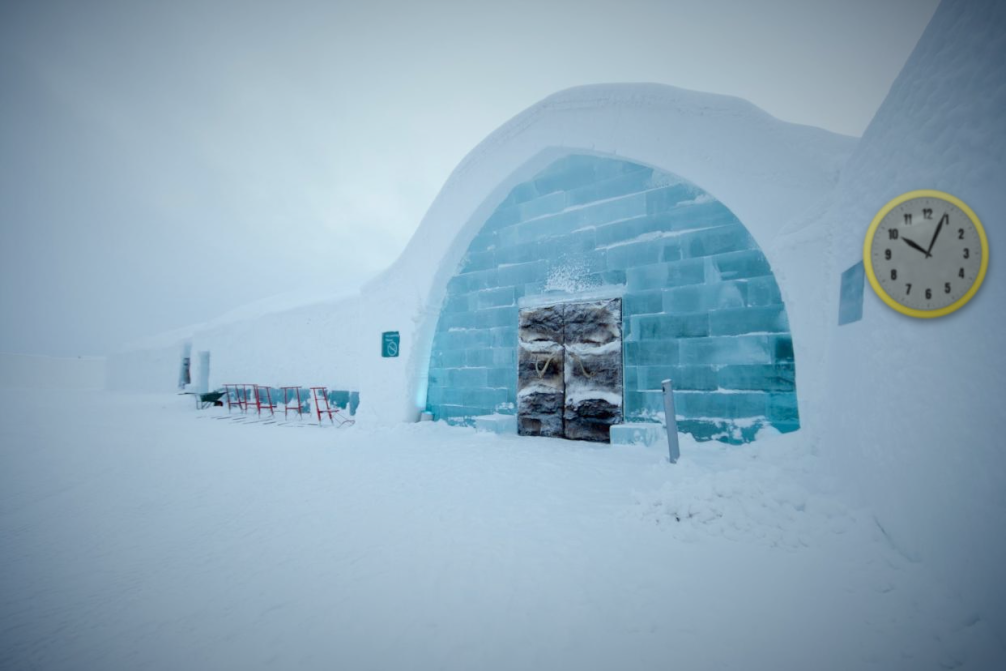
10,04
